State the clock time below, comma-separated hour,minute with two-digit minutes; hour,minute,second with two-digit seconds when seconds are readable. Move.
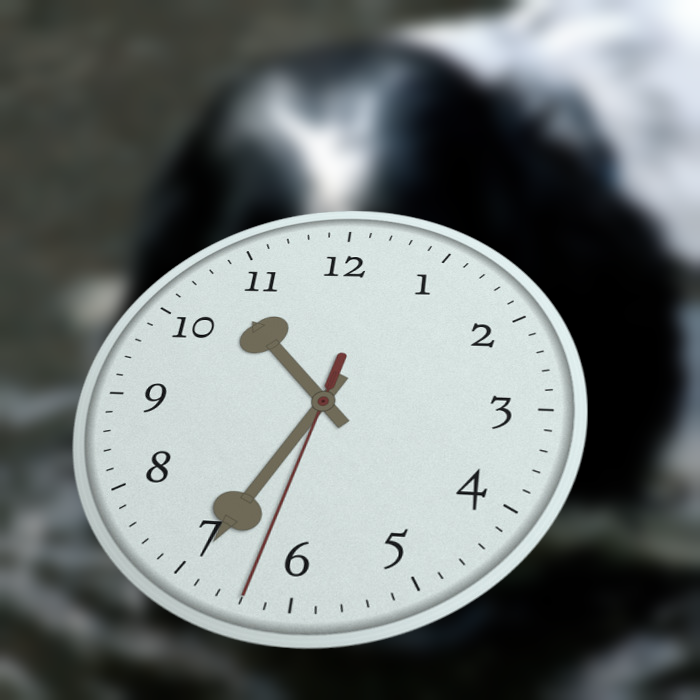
10,34,32
